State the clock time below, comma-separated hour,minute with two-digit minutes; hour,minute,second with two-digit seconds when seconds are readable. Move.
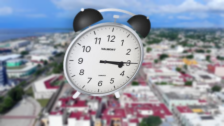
3,15
